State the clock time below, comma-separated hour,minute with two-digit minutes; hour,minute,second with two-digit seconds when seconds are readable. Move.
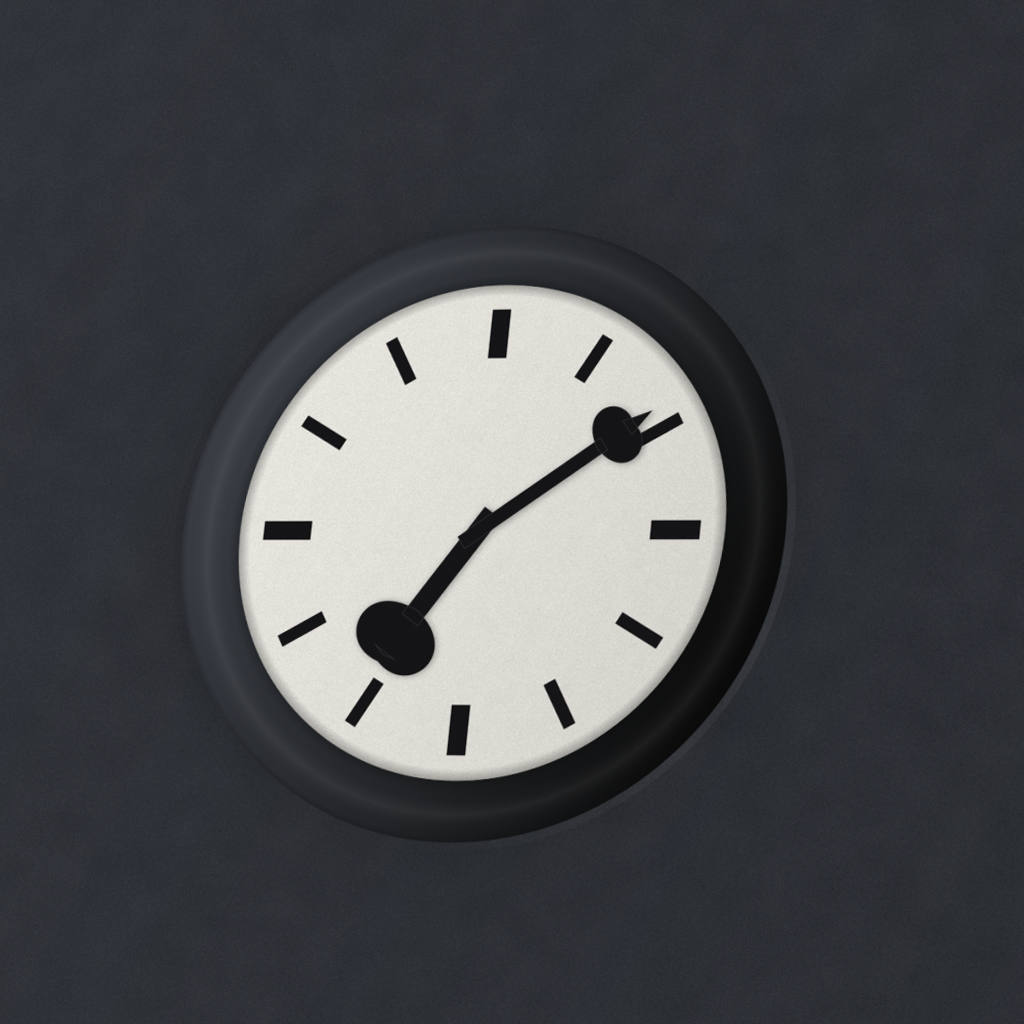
7,09
